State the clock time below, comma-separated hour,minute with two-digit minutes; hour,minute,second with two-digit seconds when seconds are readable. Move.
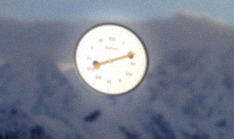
8,11
